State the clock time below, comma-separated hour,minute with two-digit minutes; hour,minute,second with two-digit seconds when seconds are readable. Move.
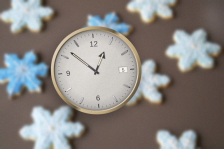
12,52
